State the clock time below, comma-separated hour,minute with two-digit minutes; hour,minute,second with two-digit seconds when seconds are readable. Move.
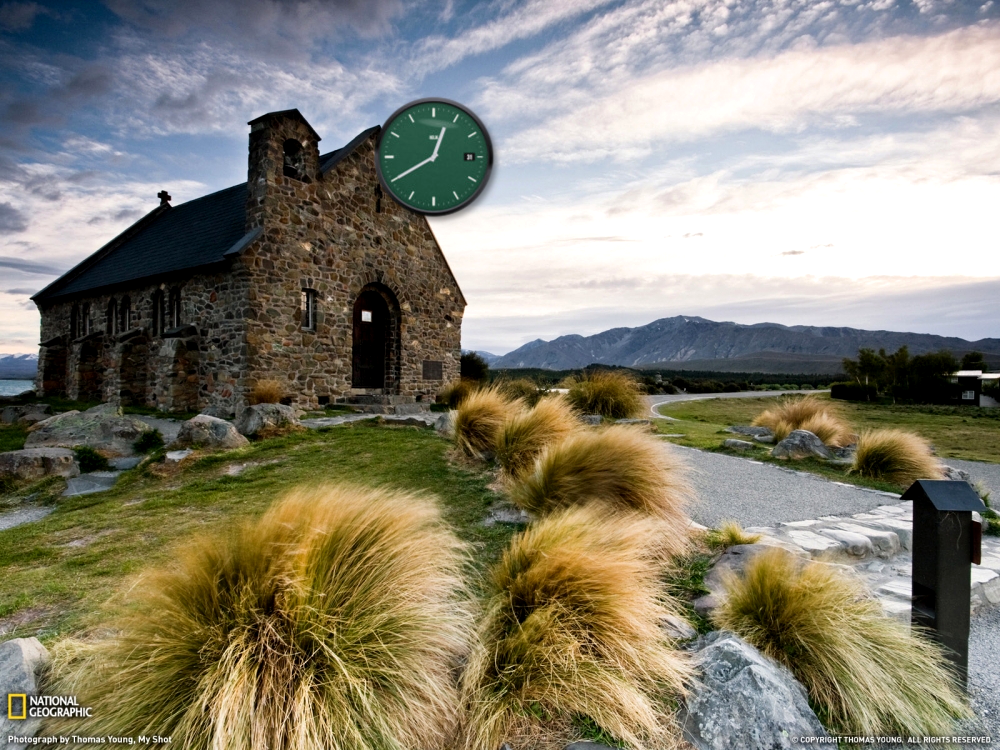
12,40
